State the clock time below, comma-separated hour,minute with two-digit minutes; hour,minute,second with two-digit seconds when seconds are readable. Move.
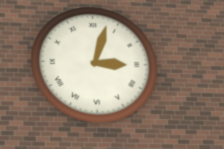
3,03
